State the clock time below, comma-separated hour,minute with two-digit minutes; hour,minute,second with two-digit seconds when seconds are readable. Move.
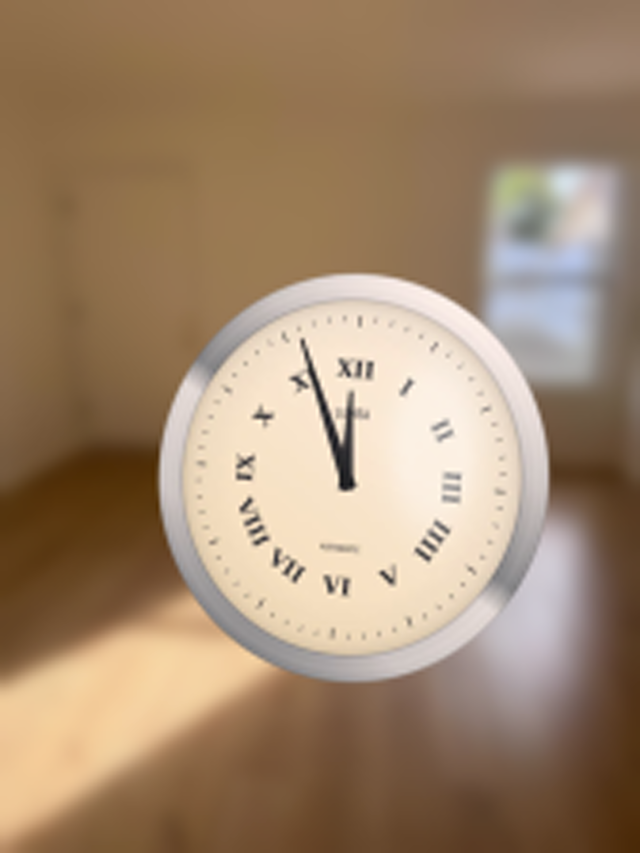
11,56
